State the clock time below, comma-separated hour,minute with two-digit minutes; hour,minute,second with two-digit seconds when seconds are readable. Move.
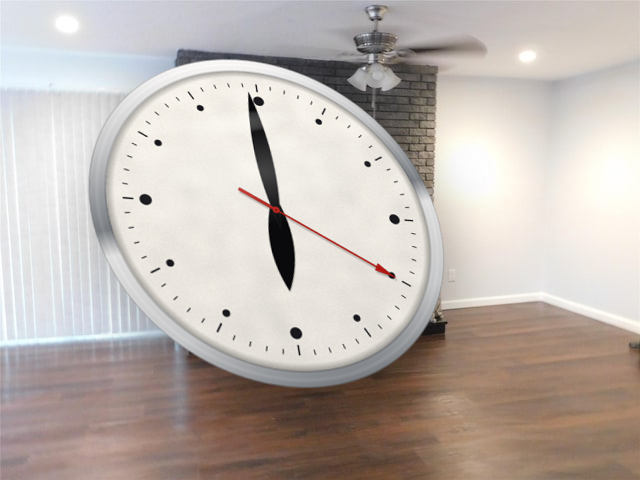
5,59,20
